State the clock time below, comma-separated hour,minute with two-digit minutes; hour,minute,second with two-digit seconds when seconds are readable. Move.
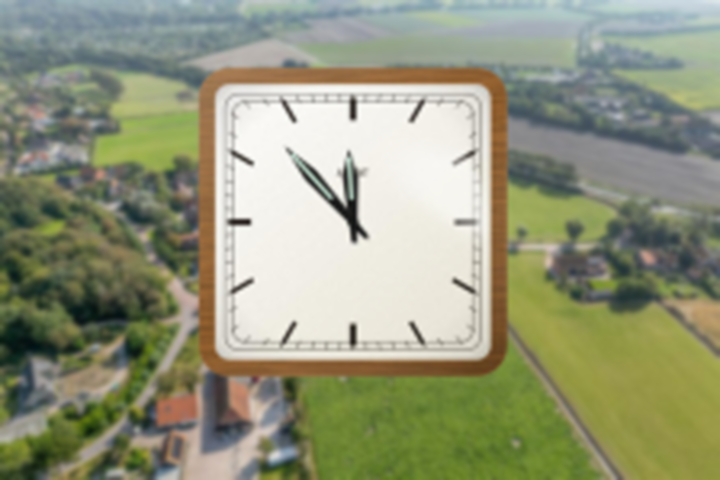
11,53
